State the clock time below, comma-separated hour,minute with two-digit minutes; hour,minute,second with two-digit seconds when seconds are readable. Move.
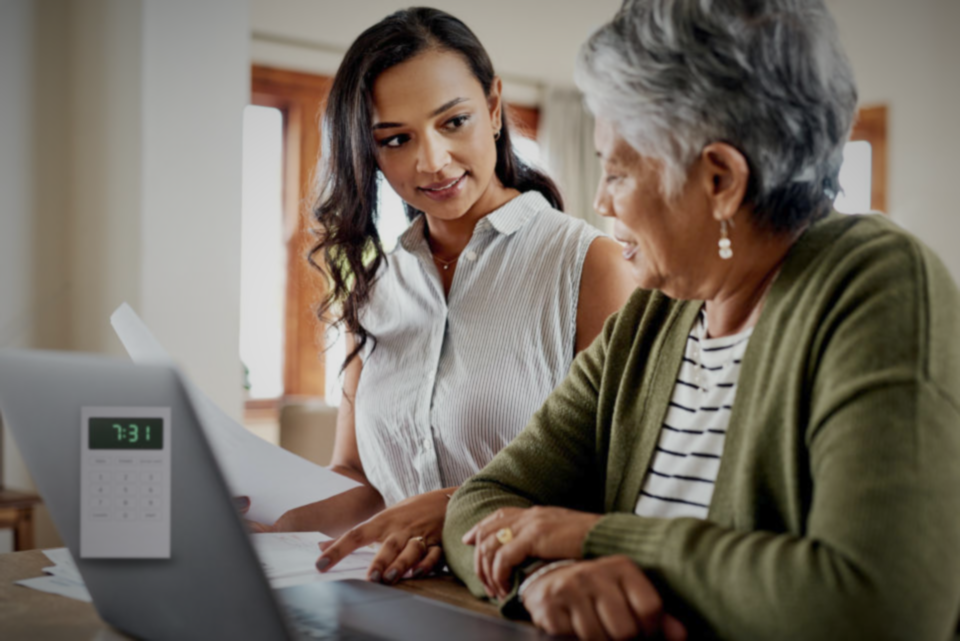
7,31
